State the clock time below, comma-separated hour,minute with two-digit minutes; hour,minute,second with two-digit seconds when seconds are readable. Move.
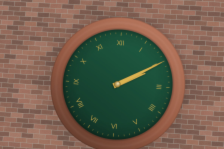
2,10
